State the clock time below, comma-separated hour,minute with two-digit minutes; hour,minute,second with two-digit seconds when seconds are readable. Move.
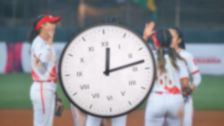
12,13
